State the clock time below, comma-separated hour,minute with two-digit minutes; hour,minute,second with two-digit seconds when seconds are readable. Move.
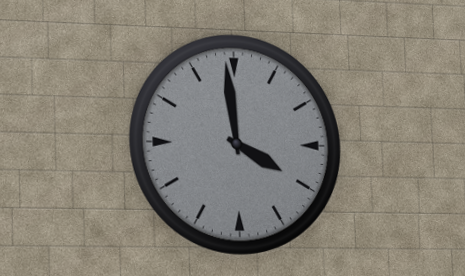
3,59
